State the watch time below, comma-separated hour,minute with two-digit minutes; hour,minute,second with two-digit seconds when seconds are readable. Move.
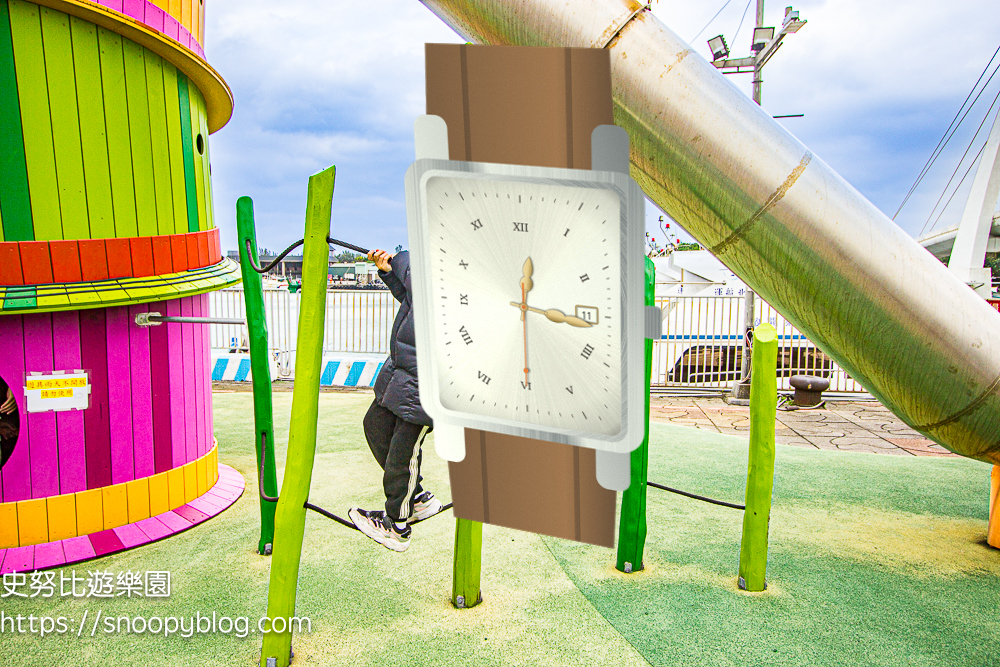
12,16,30
